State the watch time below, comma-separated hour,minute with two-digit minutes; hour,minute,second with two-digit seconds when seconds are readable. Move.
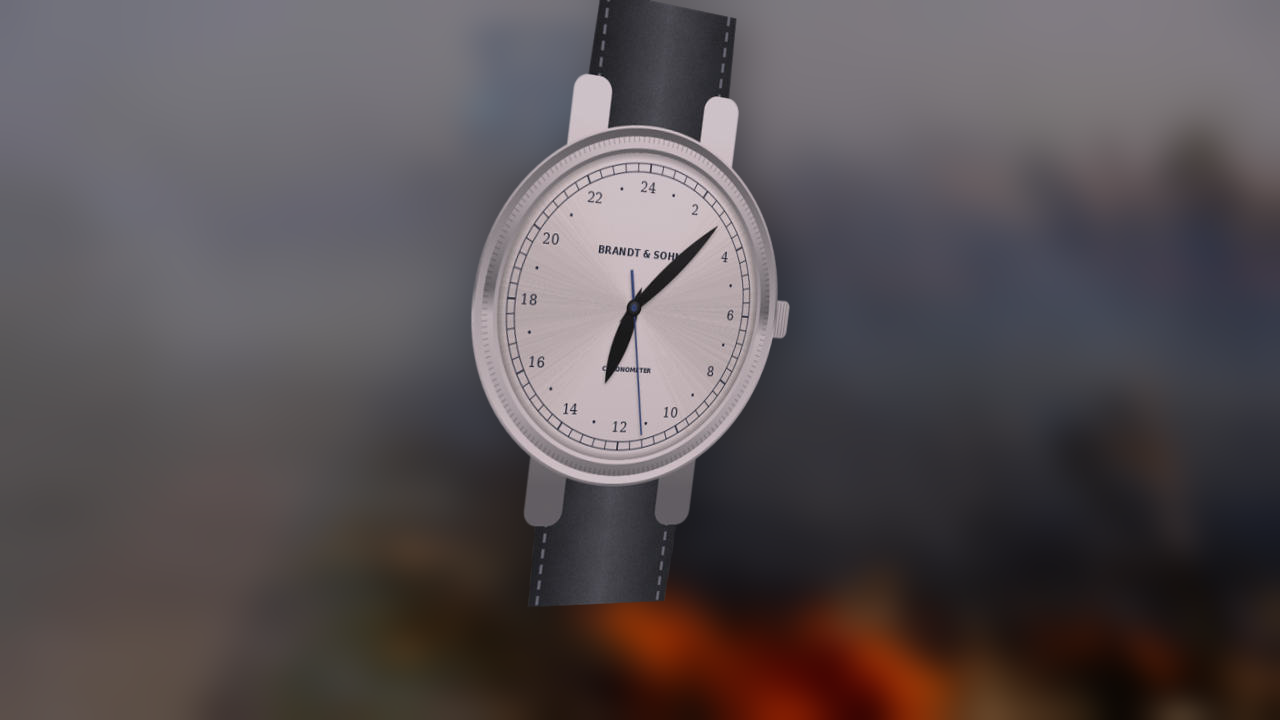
13,07,28
